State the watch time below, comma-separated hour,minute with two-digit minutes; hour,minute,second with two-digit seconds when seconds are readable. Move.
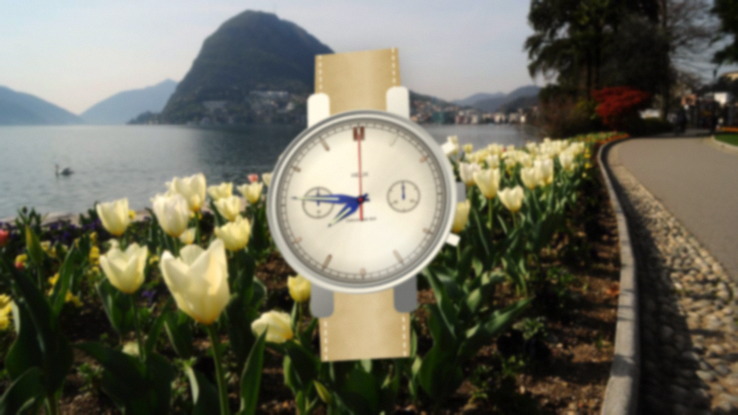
7,46
